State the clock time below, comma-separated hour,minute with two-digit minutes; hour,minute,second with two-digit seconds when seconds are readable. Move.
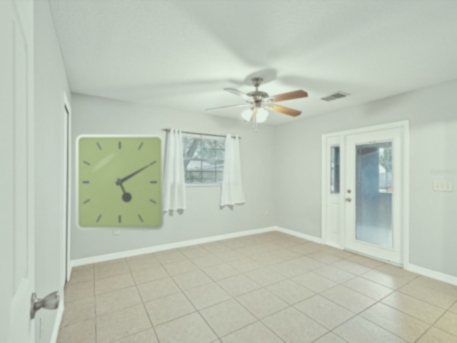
5,10
